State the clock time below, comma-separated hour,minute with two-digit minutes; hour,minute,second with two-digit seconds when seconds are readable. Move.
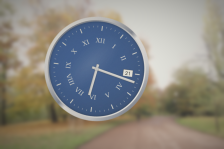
6,17
